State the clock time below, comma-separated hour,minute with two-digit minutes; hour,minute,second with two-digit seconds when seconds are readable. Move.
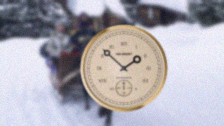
1,52
